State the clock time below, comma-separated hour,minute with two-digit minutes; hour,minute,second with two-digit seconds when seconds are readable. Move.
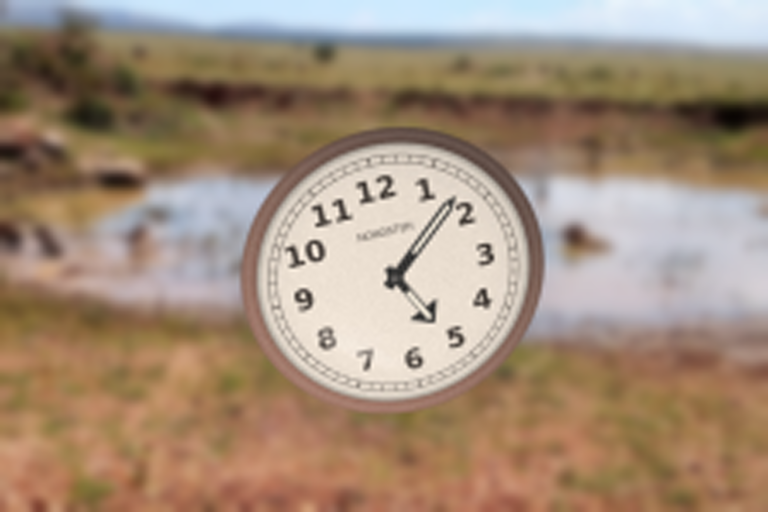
5,08
